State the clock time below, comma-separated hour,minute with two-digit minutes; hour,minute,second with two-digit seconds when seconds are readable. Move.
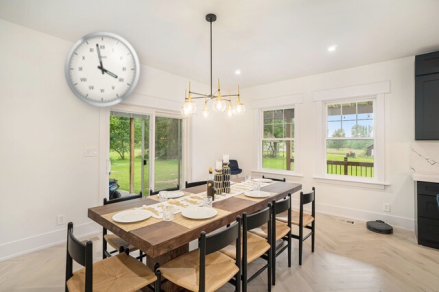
3,58
